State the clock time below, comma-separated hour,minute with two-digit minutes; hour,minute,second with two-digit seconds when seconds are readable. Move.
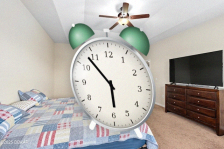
5,53
